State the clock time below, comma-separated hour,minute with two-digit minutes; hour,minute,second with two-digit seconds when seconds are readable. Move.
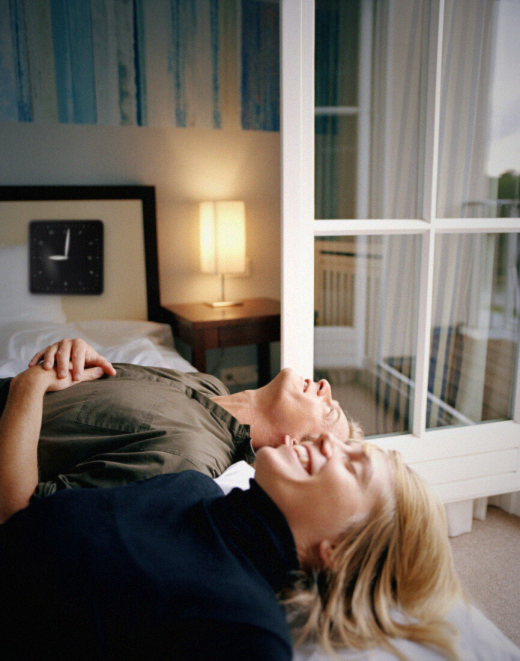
9,01
